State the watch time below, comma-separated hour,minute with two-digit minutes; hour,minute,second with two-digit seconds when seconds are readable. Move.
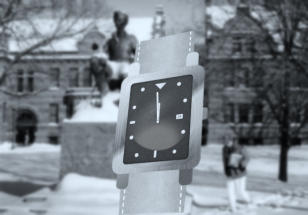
11,59
